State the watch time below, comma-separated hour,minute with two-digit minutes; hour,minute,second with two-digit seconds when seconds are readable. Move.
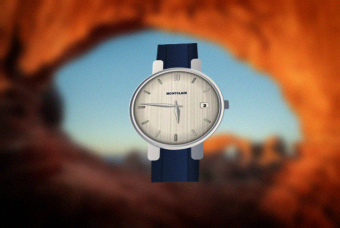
5,46
